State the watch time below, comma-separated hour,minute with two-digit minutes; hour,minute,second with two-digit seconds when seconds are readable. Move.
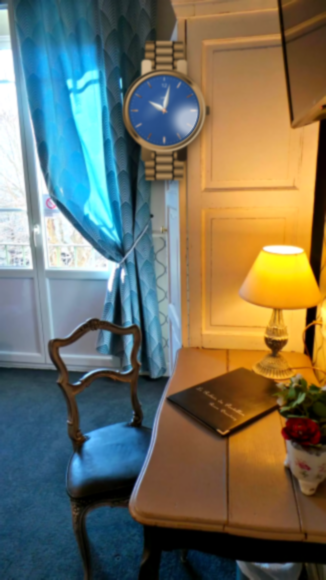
10,02
